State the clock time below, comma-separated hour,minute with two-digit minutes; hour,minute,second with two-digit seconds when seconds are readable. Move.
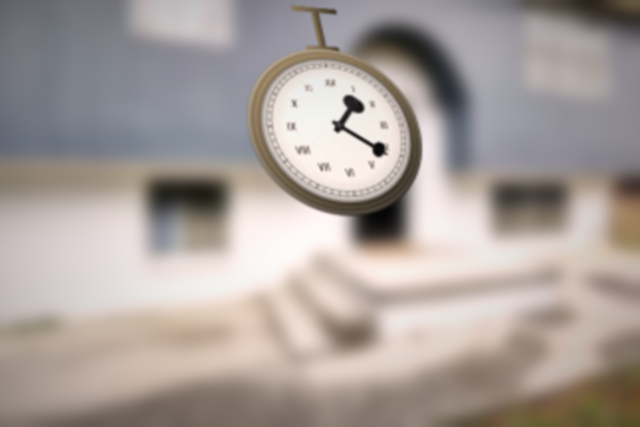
1,21
